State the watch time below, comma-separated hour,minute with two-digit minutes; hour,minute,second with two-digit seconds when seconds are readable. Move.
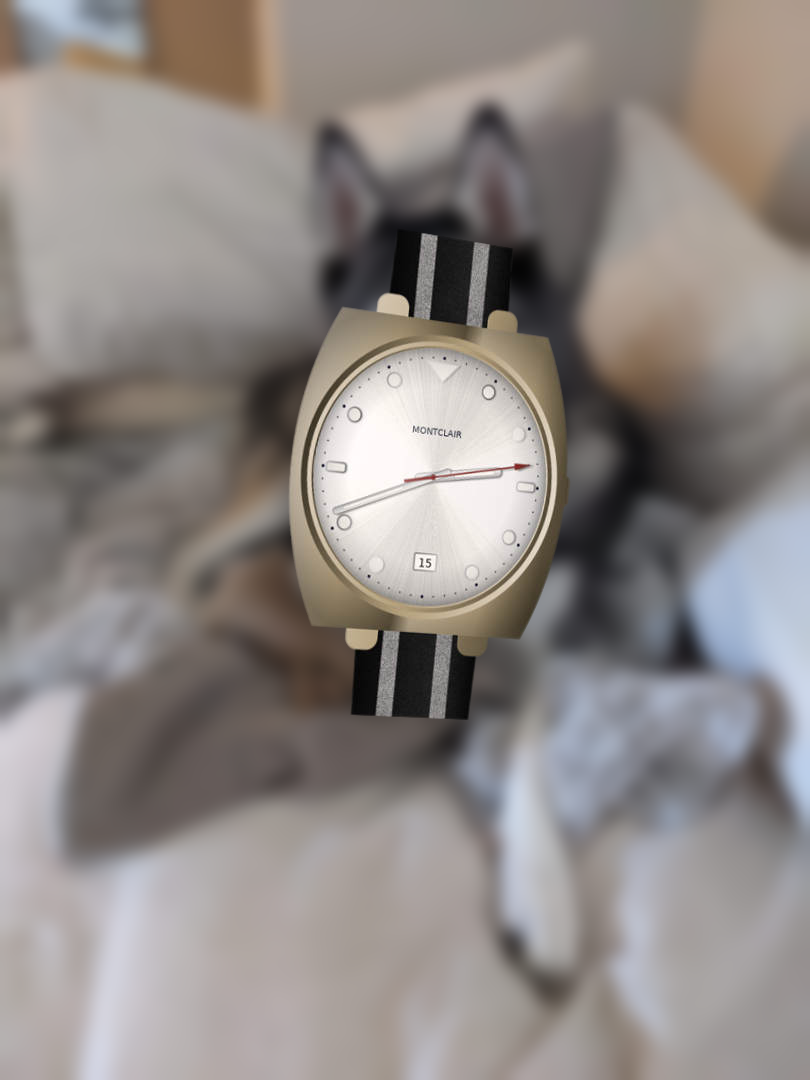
2,41,13
